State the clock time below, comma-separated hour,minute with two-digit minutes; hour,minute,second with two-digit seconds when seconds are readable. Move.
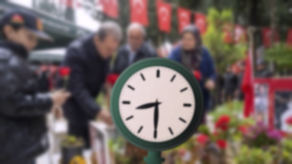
8,30
